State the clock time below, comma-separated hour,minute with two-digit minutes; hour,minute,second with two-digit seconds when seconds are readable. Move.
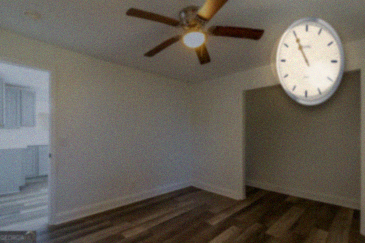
10,55
